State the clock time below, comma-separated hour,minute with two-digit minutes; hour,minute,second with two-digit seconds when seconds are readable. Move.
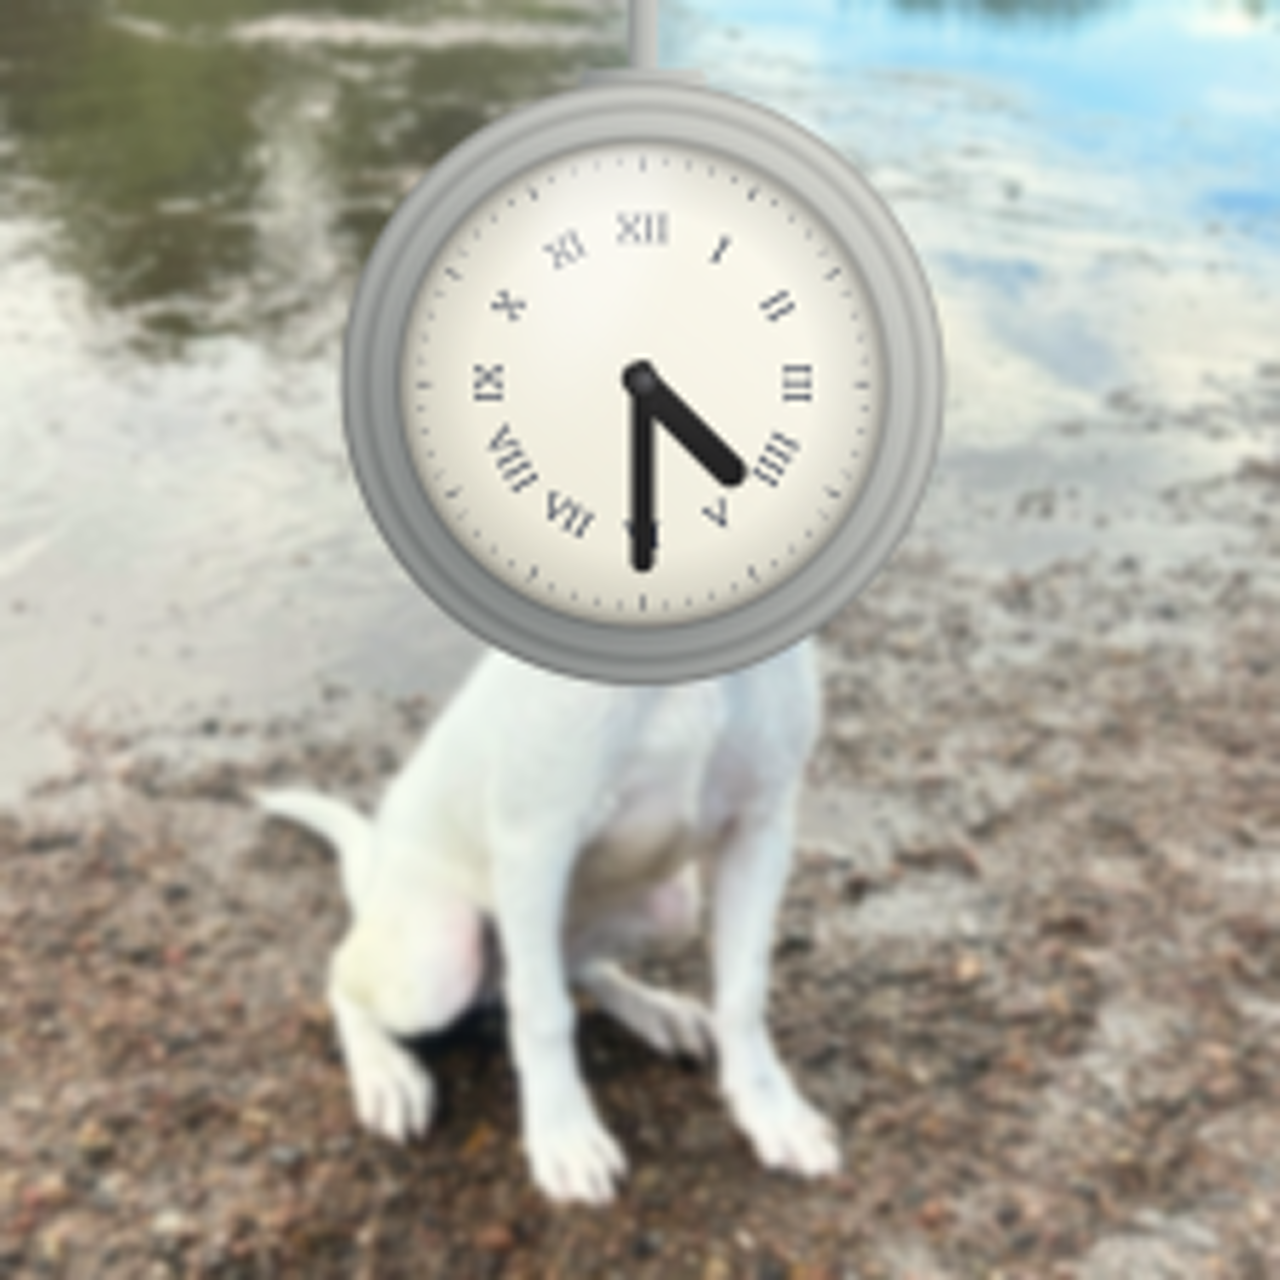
4,30
